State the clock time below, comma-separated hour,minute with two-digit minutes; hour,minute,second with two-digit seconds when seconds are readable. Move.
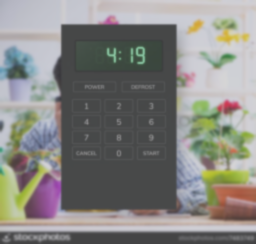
4,19
